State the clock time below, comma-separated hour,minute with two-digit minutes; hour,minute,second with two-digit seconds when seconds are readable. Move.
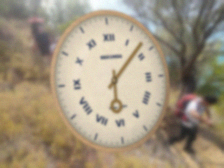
6,08
